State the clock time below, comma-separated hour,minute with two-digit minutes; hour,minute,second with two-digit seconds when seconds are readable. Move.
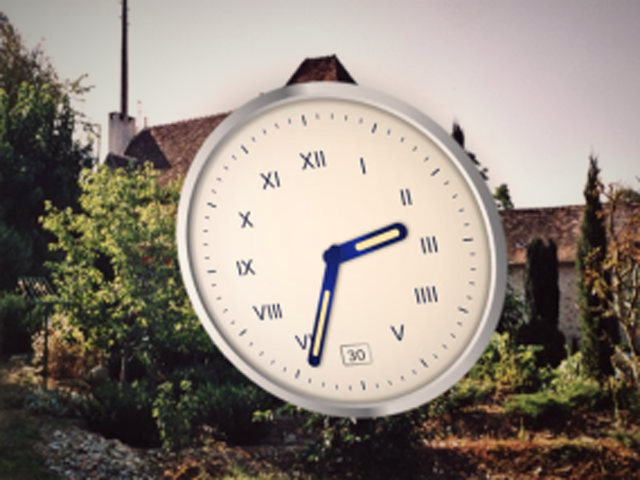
2,34
